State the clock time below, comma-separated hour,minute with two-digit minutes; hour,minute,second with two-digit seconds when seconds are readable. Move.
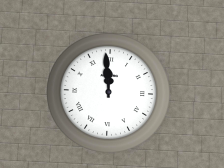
11,59
